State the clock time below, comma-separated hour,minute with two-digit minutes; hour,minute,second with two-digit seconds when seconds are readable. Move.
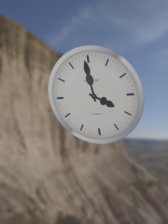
3,59
